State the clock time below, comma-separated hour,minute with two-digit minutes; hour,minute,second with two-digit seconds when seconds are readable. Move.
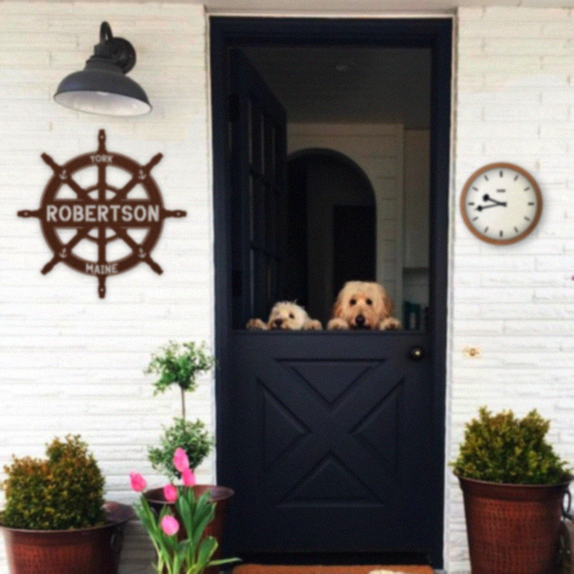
9,43
